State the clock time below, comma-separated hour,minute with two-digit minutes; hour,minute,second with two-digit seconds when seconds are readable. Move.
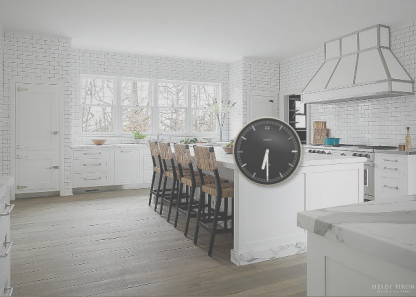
6,30
